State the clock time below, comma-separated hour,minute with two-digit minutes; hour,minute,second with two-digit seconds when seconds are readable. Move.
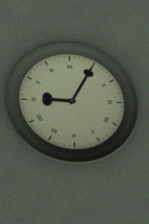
9,05
